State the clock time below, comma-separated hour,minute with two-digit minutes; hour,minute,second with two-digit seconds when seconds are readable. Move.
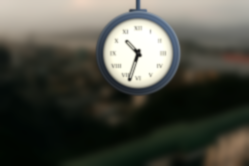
10,33
